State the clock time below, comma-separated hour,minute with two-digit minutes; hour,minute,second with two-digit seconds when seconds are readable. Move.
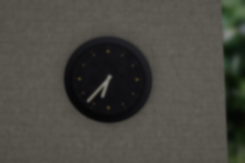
6,37
